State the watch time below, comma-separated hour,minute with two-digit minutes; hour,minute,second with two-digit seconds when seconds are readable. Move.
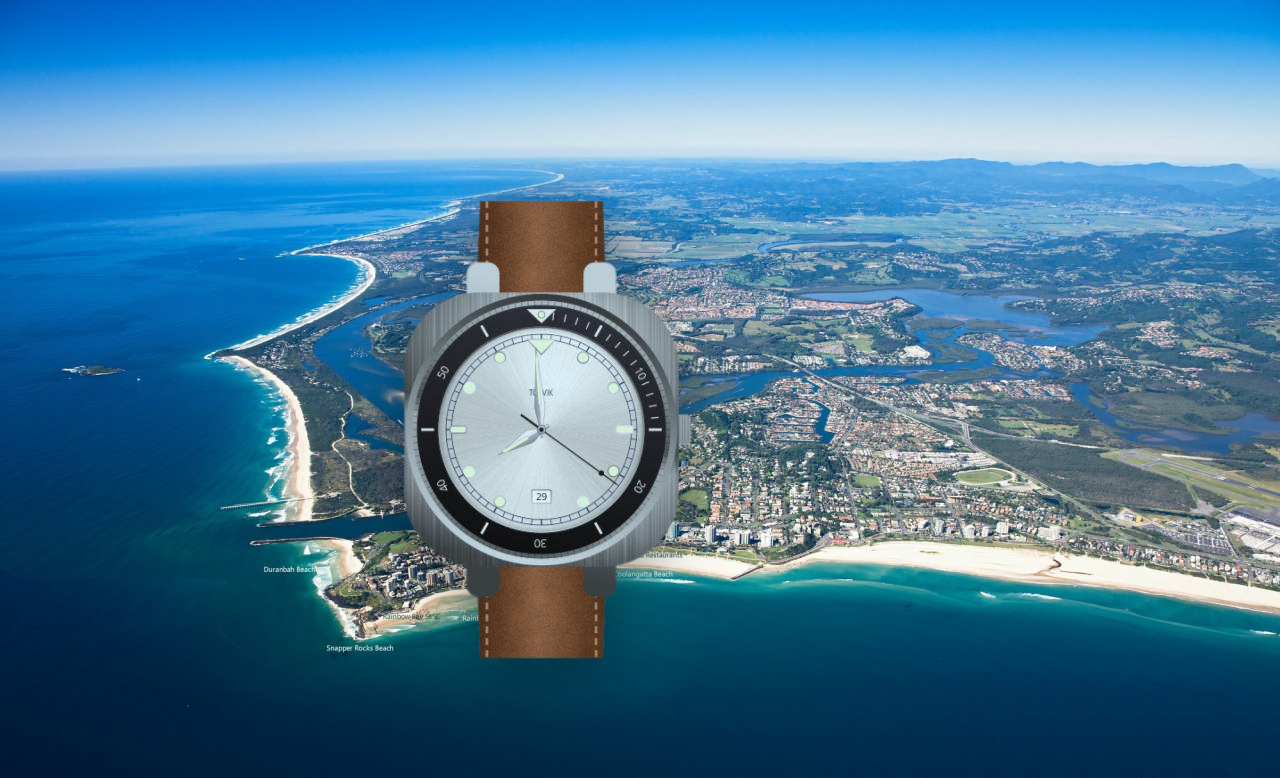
7,59,21
